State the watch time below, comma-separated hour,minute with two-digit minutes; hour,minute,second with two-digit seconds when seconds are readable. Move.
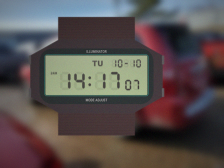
14,17,07
